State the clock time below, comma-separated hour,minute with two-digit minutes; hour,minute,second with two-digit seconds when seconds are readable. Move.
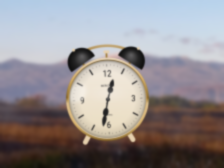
12,32
